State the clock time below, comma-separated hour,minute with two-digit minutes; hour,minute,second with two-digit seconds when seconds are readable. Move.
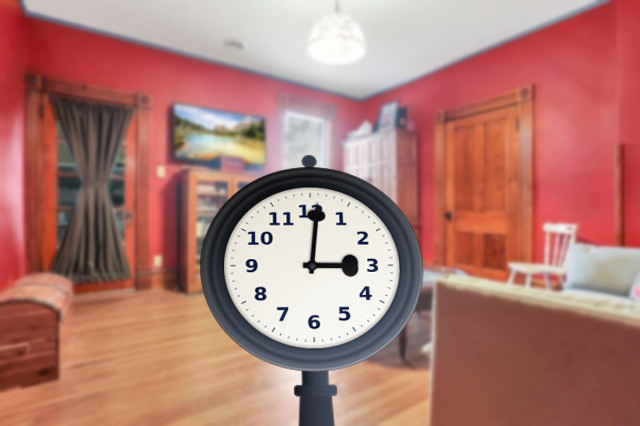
3,01
